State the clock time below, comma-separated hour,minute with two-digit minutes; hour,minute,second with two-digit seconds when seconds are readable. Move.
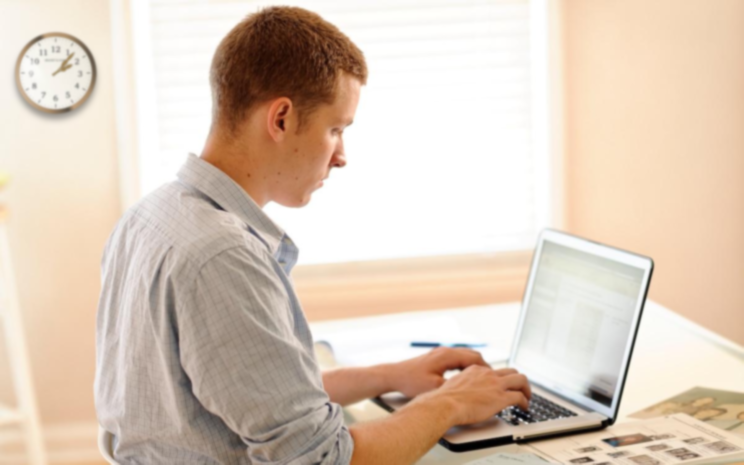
2,07
